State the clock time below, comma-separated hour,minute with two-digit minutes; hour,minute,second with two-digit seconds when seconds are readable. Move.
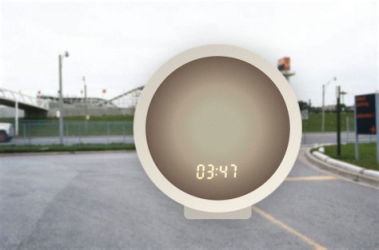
3,47
